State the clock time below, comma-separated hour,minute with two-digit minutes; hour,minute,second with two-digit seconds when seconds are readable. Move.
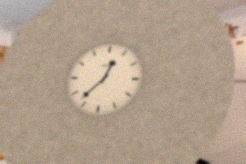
12,37
